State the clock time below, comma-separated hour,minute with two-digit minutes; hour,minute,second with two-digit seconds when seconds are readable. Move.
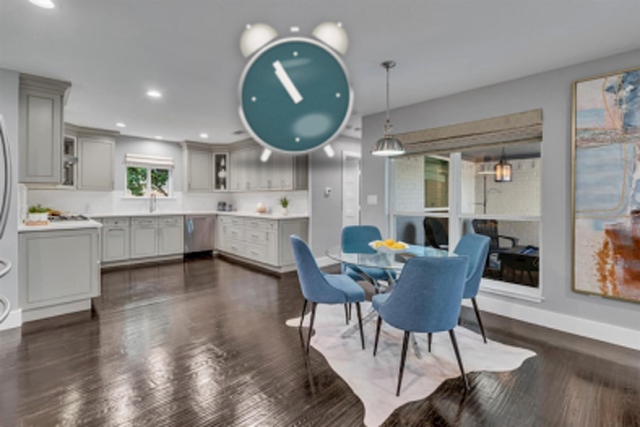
10,55
